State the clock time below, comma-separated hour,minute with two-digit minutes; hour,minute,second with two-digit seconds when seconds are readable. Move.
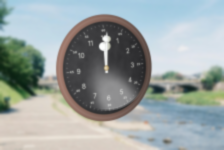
12,01
